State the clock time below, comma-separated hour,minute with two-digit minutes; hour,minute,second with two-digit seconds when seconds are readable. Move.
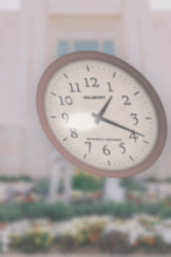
1,19
